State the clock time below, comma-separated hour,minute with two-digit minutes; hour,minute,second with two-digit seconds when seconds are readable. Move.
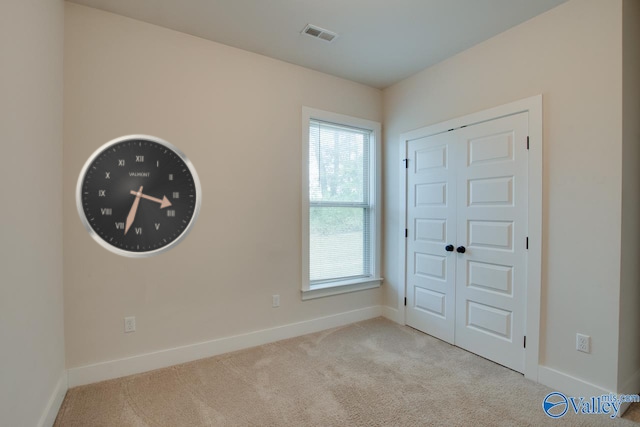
3,33
